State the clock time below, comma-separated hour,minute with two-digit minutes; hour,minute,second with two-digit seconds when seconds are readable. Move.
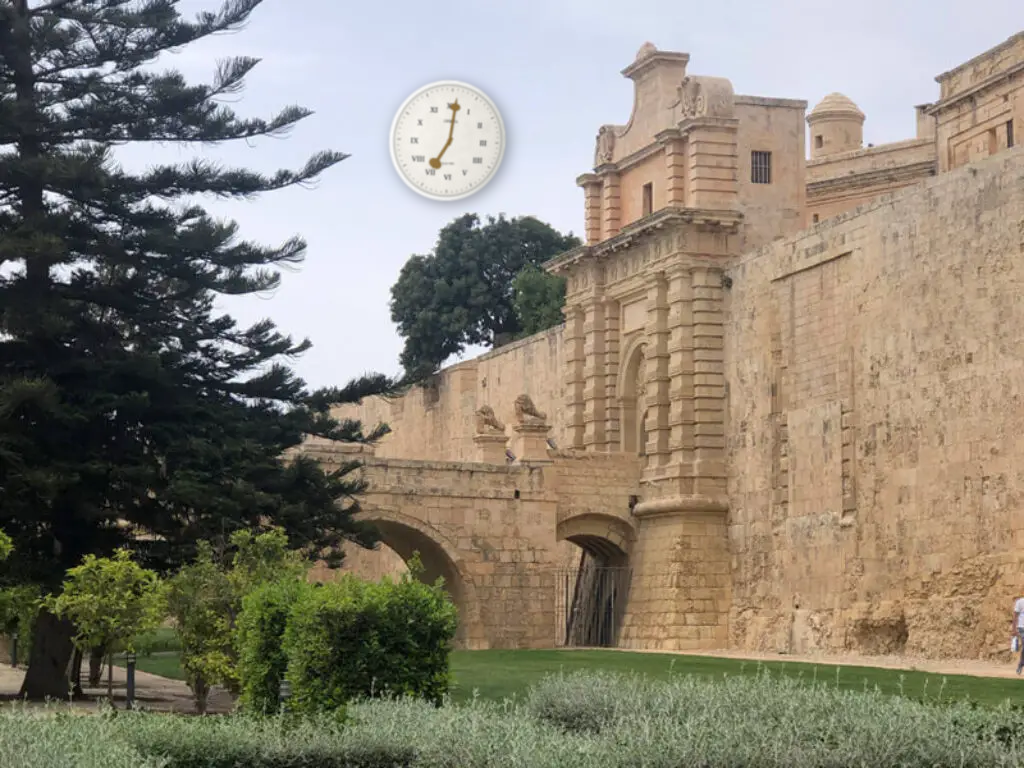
7,01
